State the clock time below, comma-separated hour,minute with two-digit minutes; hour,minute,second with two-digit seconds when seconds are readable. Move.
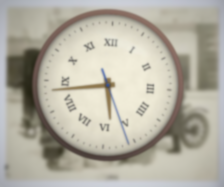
5,43,26
